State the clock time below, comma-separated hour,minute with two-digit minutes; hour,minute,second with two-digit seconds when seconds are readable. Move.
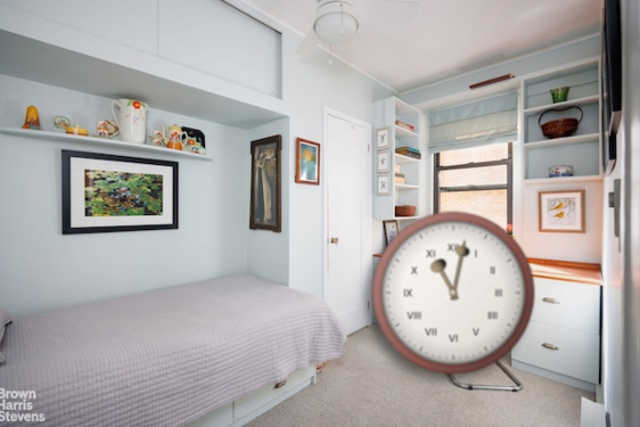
11,02
